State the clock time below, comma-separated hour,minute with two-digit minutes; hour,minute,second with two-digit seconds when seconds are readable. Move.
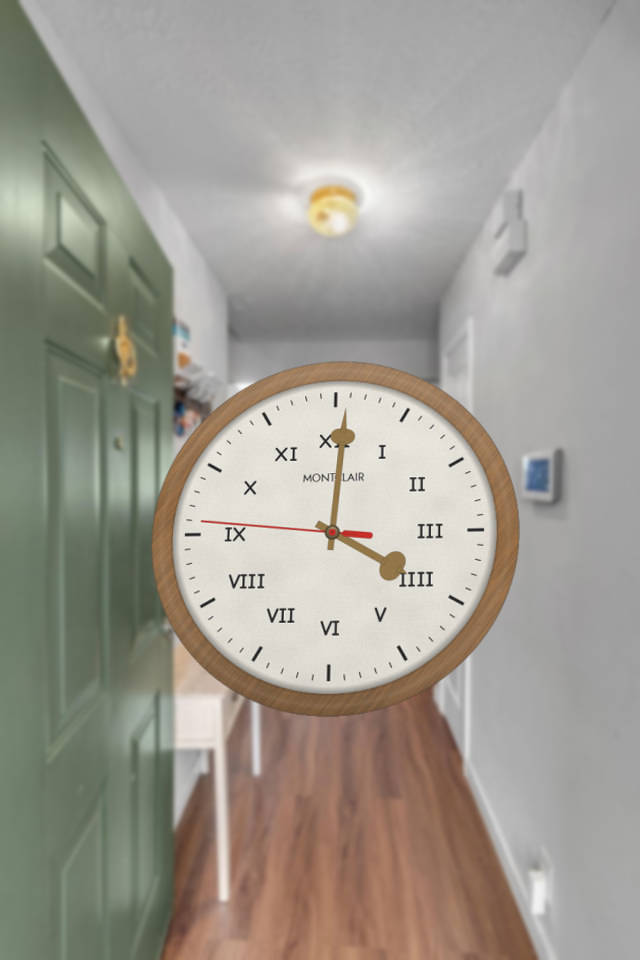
4,00,46
